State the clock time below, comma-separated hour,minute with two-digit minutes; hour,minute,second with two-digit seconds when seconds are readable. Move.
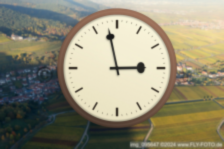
2,58
